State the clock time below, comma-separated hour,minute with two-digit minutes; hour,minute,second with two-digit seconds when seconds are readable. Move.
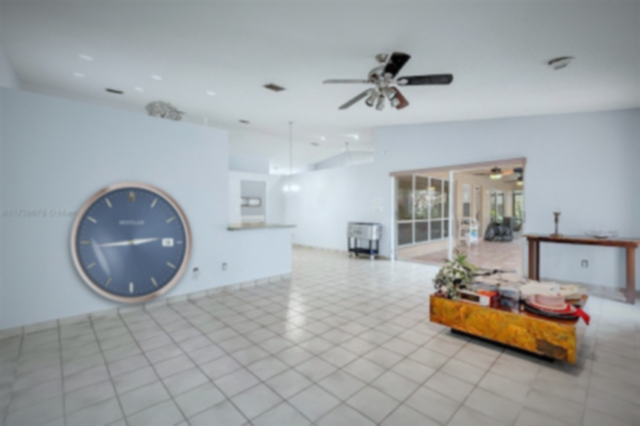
2,44
